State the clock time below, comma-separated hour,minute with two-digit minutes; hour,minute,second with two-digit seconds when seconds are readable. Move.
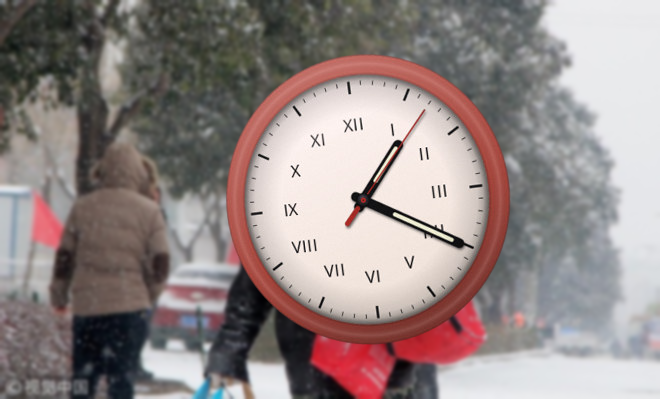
1,20,07
